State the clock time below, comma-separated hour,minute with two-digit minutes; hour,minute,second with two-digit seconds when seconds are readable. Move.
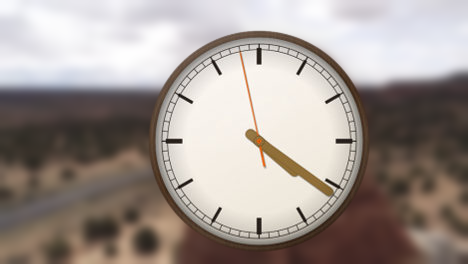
4,20,58
